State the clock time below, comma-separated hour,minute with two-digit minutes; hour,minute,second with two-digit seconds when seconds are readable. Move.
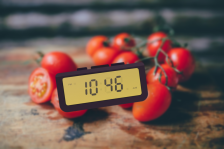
10,46
